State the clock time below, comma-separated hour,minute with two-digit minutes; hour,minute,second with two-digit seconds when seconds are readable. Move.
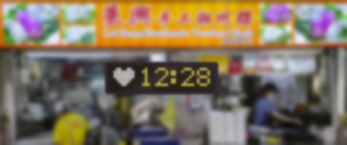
12,28
